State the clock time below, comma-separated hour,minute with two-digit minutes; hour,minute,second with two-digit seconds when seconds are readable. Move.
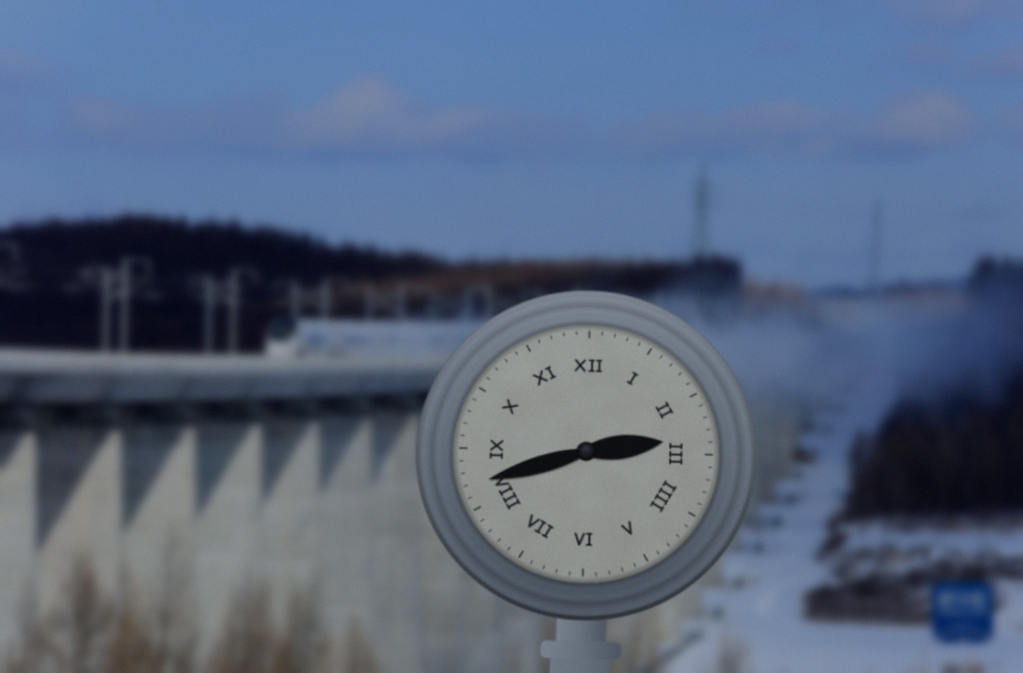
2,42
